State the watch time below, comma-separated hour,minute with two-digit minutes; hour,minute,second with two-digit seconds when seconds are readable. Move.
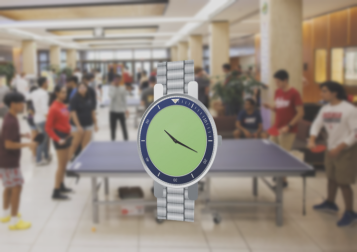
10,19
